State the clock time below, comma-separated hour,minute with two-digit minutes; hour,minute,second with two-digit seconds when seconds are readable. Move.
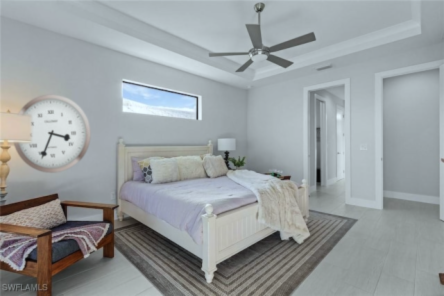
3,34
